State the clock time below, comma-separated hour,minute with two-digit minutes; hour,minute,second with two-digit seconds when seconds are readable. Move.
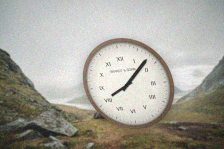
8,08
